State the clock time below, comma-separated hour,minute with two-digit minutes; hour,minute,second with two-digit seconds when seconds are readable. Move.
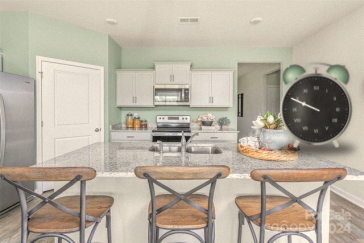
9,49
